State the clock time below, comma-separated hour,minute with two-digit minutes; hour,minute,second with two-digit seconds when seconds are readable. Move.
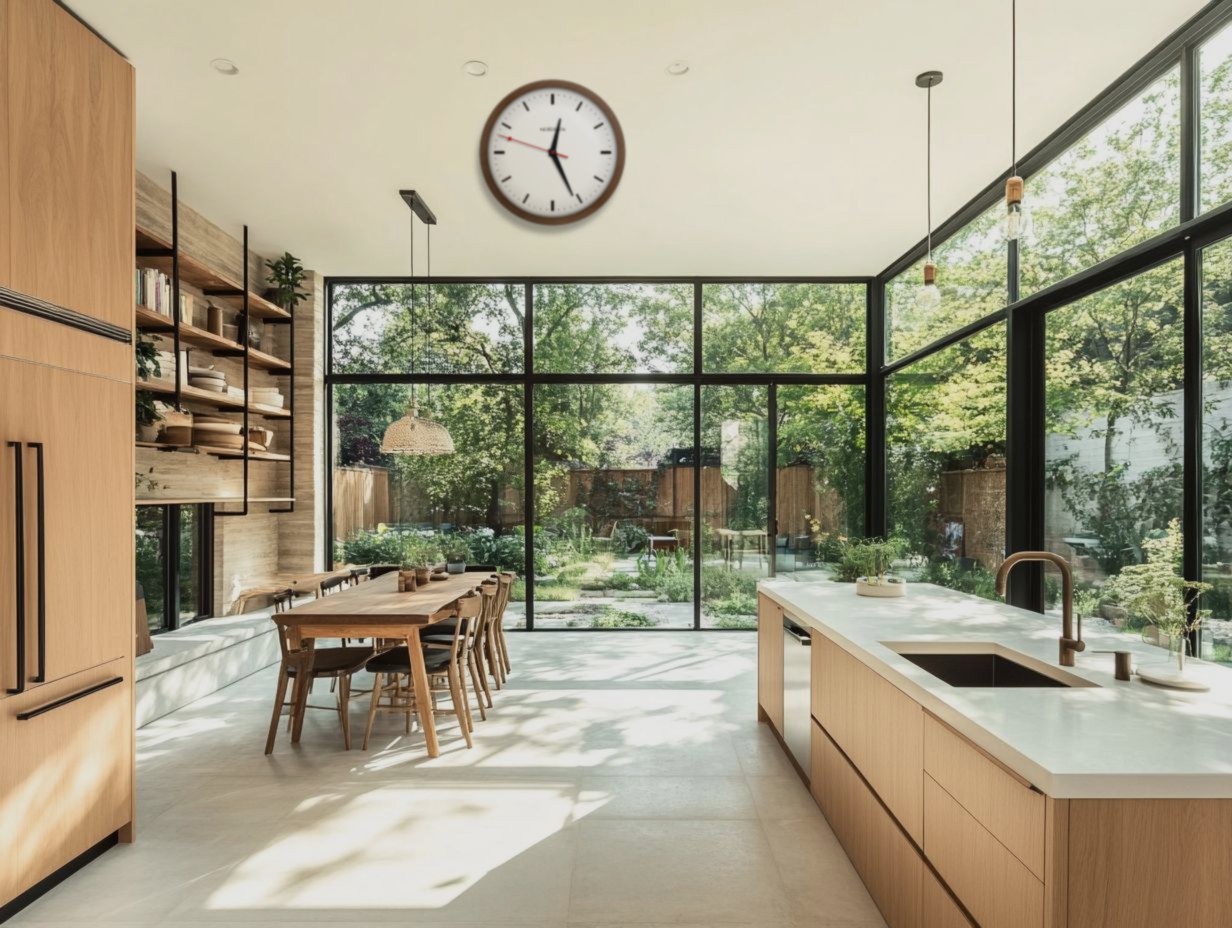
12,25,48
